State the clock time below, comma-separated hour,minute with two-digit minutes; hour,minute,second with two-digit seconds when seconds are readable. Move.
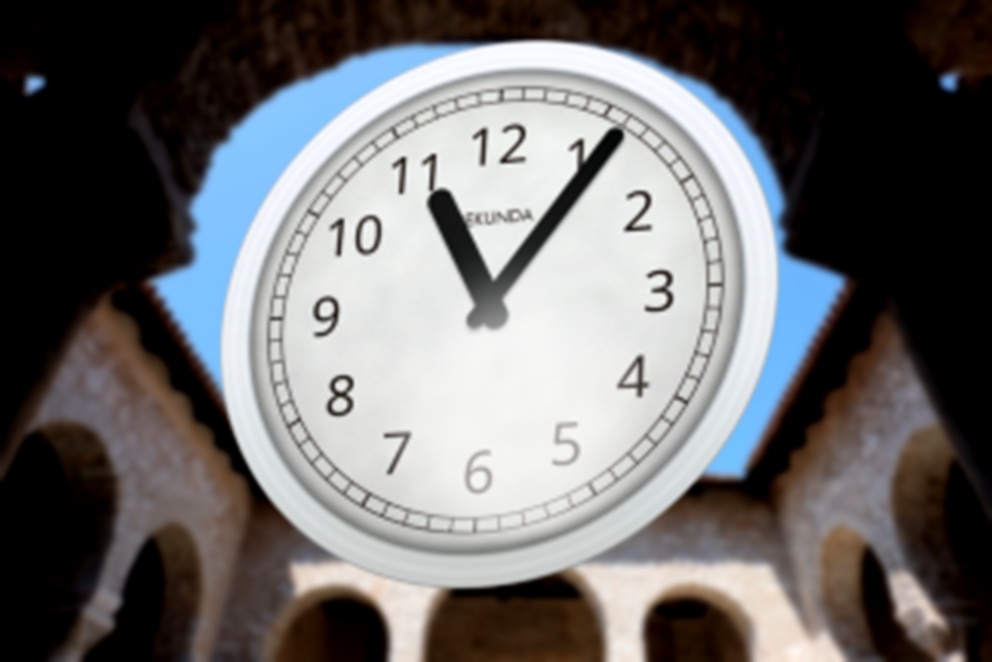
11,06
